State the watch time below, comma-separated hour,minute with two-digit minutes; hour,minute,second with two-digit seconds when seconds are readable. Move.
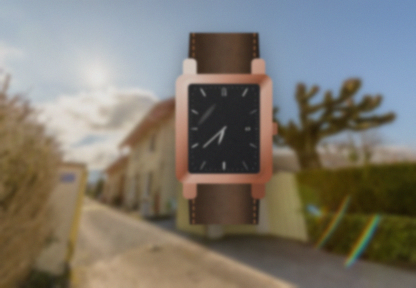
6,38
